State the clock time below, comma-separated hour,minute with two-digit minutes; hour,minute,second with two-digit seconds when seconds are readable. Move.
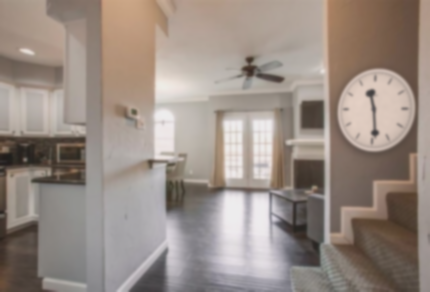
11,29
